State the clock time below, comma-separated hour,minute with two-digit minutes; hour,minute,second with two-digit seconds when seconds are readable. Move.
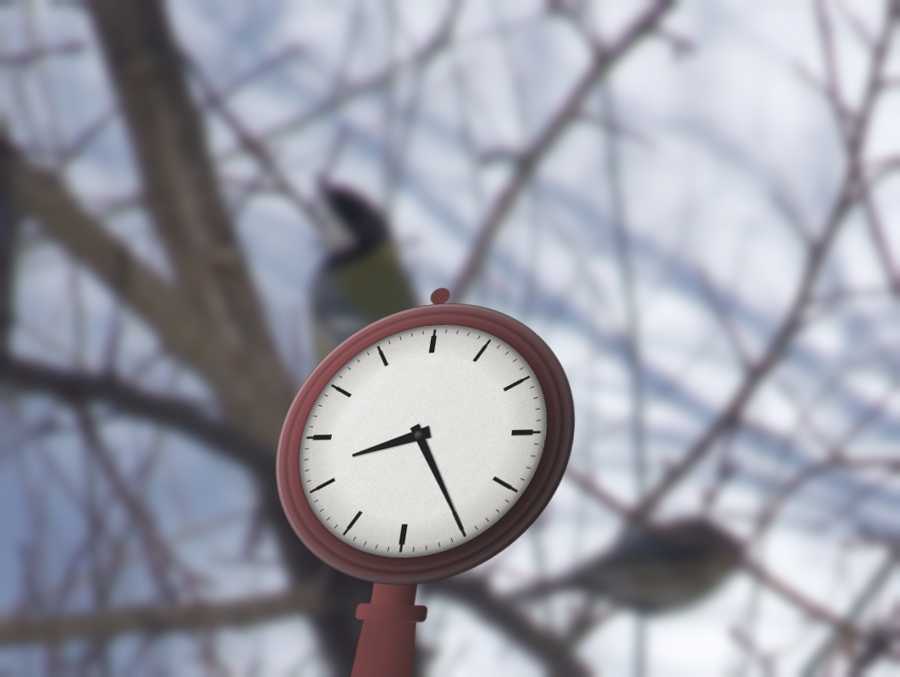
8,25
